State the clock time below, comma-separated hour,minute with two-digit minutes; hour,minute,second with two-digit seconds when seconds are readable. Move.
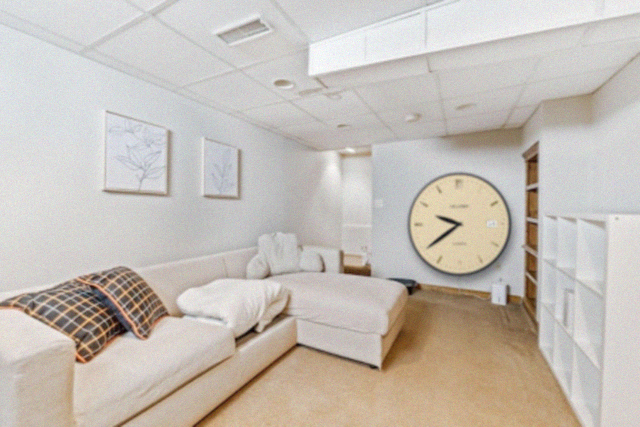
9,39
